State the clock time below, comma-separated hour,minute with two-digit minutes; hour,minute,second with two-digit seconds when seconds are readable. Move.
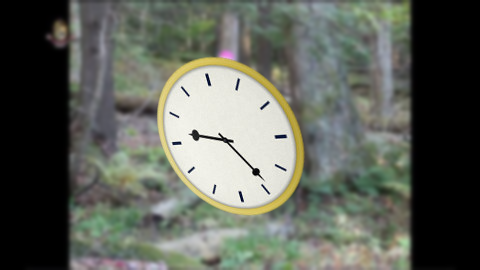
9,24
